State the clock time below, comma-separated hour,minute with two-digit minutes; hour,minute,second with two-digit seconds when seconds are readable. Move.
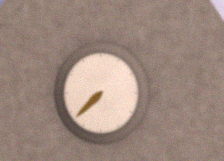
7,38
